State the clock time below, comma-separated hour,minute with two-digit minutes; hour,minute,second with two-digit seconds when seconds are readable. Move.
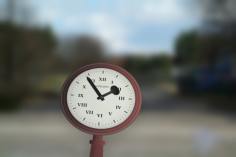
1,54
